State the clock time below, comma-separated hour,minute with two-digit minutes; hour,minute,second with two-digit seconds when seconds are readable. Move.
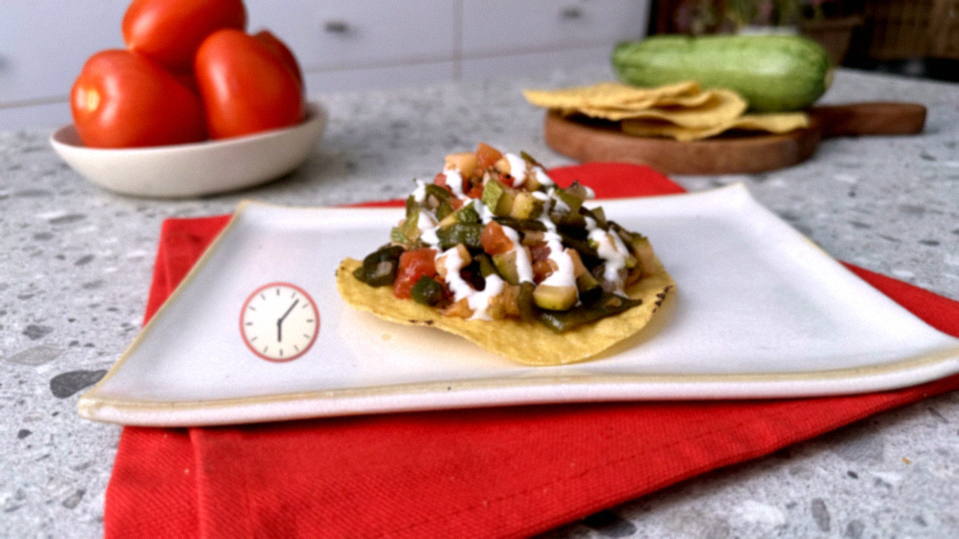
6,07
